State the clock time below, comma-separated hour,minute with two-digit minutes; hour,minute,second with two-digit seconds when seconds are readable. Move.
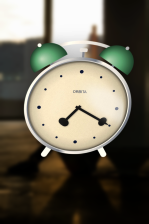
7,20
